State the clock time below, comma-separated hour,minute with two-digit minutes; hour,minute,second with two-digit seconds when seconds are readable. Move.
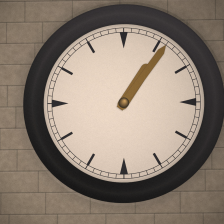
1,06
